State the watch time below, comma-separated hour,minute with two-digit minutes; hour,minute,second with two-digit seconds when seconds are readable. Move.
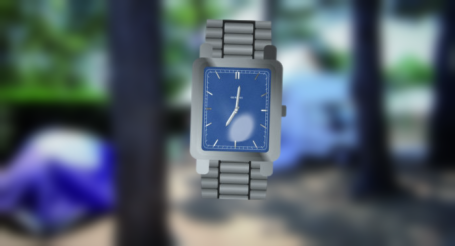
7,01
